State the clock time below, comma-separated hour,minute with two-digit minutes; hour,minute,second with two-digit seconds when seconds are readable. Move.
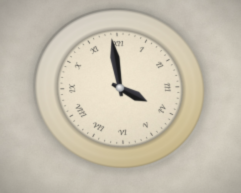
3,59
